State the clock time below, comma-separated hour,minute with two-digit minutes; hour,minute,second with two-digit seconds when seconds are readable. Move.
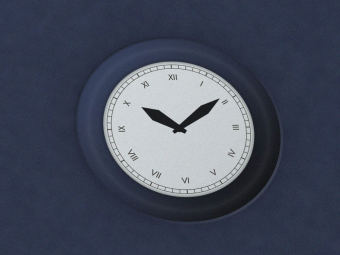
10,09
